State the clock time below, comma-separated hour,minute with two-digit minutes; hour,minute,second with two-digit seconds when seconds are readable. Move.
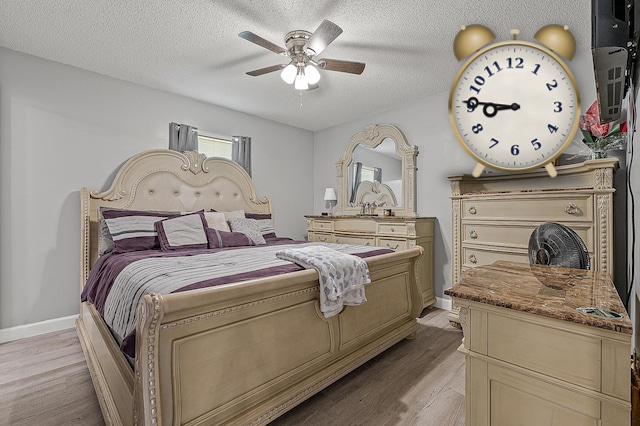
8,46
